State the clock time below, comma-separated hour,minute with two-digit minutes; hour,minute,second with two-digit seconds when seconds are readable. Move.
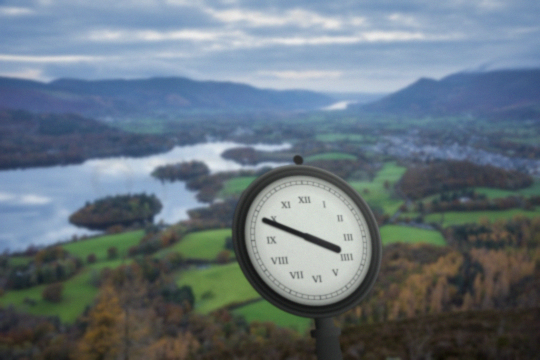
3,49
